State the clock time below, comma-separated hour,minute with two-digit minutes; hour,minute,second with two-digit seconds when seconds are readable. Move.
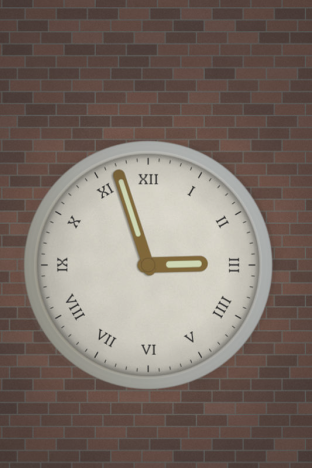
2,57
